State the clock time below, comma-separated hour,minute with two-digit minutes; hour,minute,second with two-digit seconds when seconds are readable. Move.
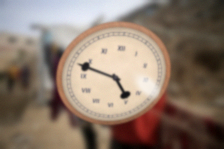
4,48
